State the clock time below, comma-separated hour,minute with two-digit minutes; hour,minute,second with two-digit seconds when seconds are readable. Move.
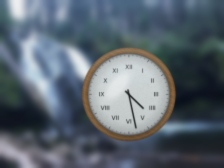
4,28
